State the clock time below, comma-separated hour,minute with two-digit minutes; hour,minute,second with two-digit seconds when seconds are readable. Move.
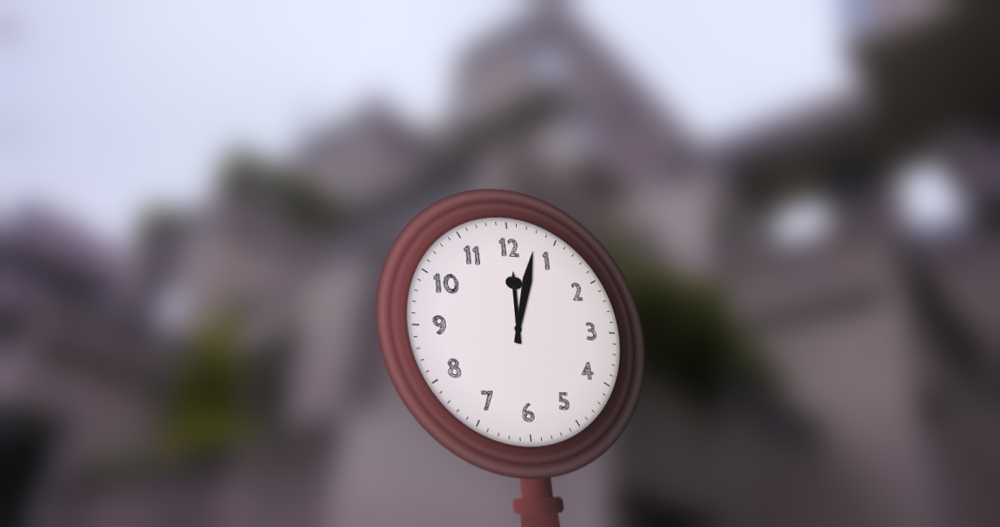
12,03
